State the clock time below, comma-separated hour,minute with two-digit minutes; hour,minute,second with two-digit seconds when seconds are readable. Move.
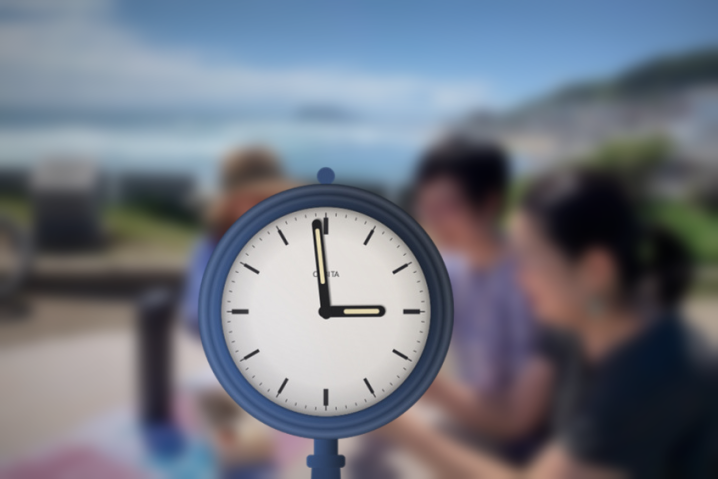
2,59
